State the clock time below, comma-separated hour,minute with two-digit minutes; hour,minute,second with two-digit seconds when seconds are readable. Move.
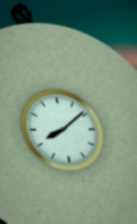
8,09
